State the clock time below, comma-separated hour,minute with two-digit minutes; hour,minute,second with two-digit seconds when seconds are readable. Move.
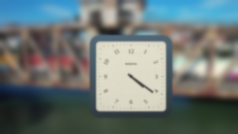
4,21
